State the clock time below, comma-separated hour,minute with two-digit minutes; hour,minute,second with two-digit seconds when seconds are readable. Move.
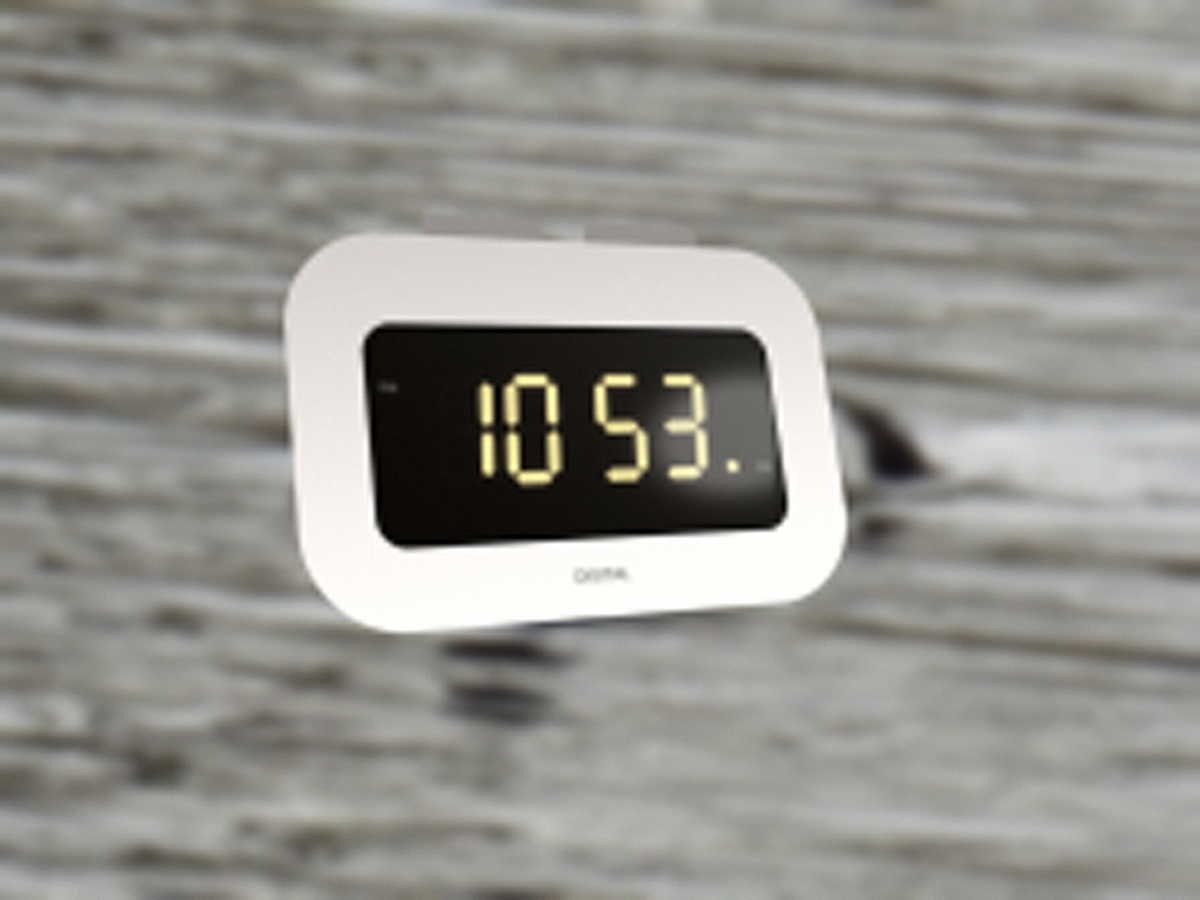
10,53
